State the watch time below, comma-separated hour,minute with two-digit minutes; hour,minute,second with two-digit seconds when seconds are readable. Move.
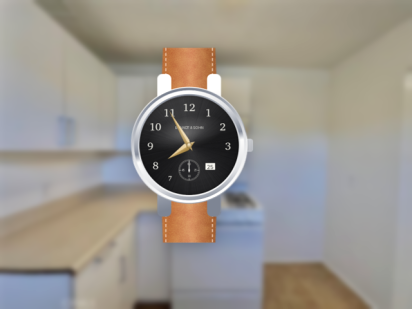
7,55
